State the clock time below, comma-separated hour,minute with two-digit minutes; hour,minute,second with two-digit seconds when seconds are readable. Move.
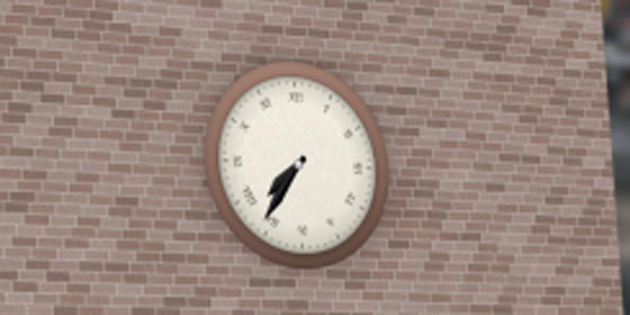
7,36
